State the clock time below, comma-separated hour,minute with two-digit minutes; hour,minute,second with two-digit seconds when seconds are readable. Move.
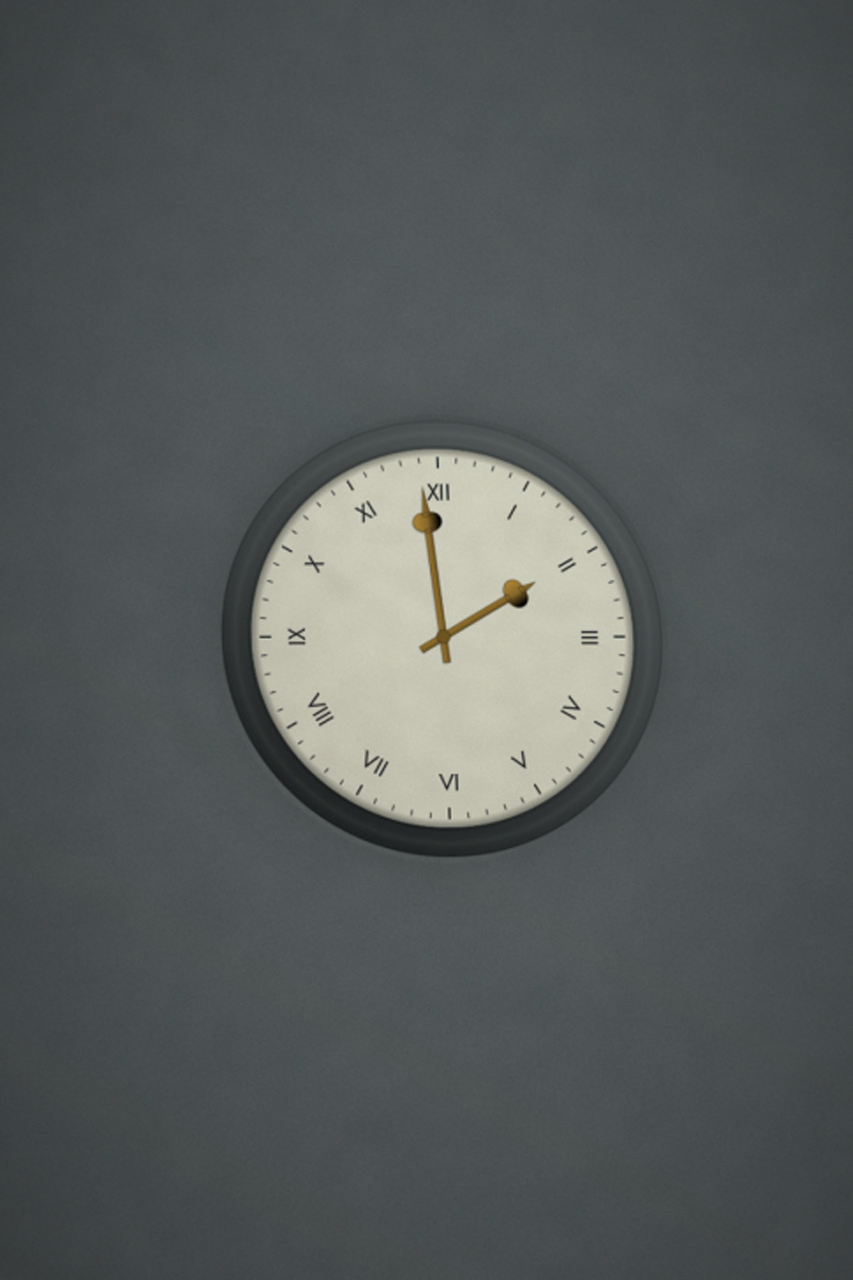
1,59
